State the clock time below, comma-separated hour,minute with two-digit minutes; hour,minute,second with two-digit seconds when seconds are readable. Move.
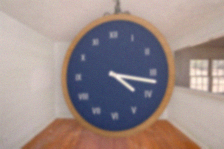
4,17
